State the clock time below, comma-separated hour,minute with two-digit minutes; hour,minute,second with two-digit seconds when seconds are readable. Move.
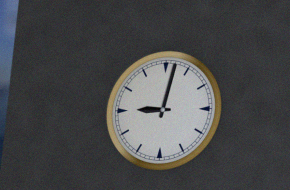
9,02
